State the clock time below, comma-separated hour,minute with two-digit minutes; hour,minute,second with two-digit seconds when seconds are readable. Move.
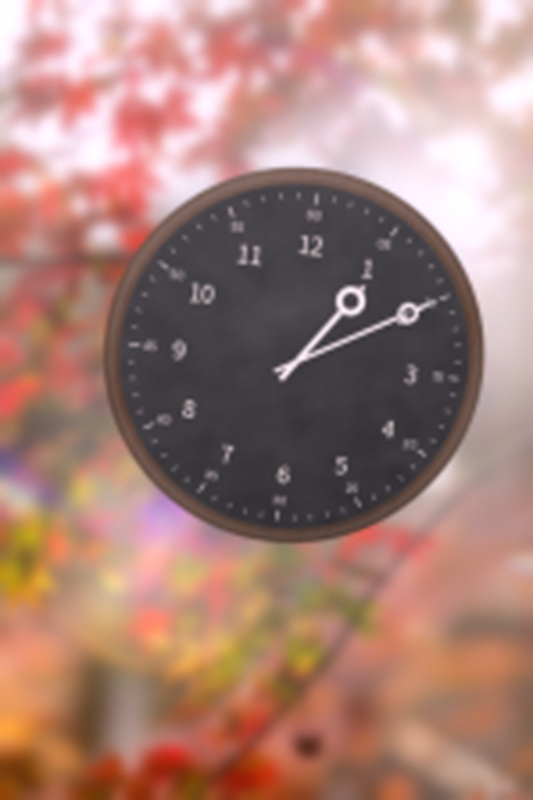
1,10
